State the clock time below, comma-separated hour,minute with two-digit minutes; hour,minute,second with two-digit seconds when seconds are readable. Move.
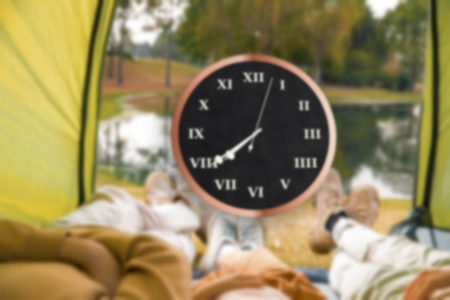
7,39,03
